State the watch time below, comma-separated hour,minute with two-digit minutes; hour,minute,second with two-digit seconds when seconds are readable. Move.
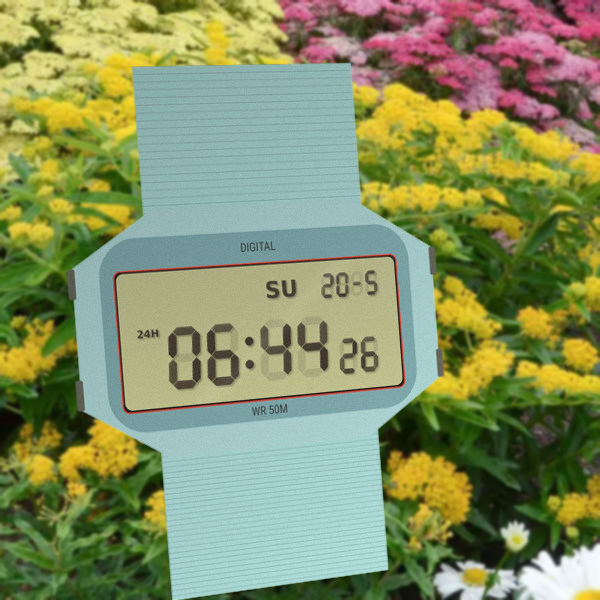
6,44,26
